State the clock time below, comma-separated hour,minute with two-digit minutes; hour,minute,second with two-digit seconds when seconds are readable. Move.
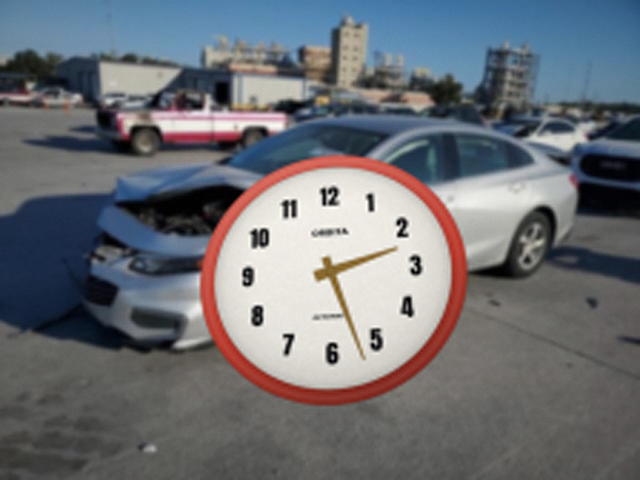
2,27
